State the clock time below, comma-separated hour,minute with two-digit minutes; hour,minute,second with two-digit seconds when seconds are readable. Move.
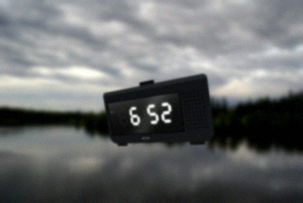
6,52
